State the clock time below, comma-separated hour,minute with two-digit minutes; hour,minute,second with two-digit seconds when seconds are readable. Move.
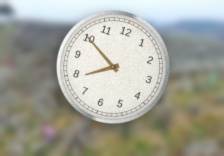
7,50
